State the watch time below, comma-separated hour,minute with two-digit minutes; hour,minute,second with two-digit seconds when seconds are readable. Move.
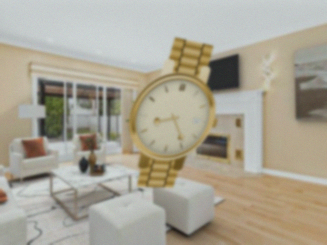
8,24
